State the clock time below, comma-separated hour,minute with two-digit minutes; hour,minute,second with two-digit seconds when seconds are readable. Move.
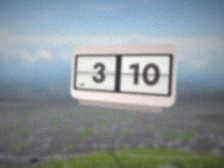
3,10
